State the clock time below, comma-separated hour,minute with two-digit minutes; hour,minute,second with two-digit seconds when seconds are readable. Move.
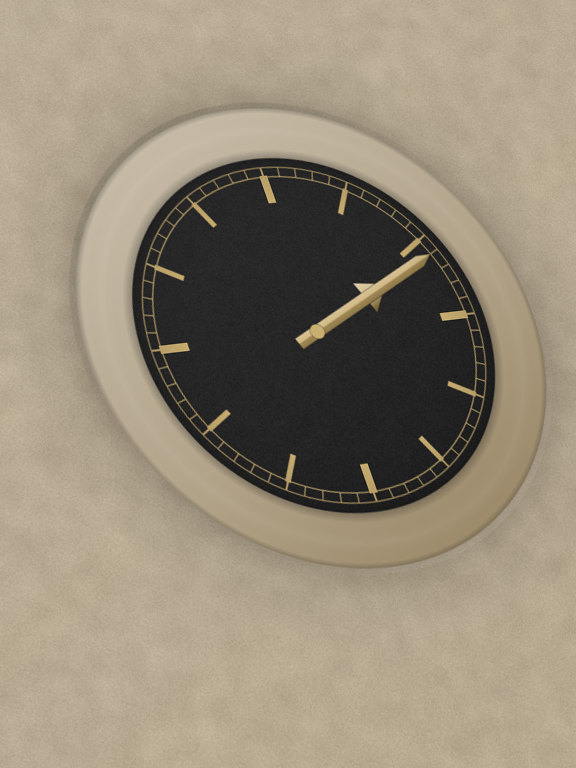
2,11
